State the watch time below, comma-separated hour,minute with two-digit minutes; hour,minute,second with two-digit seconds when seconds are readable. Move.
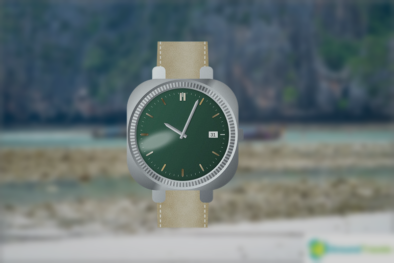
10,04
